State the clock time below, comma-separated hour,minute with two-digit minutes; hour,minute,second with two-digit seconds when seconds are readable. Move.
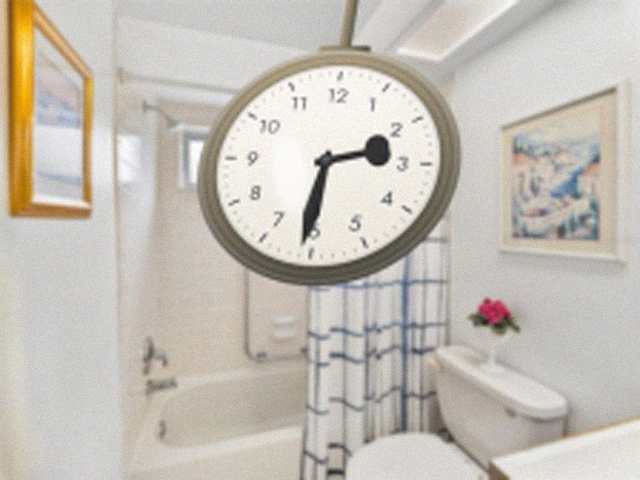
2,31
